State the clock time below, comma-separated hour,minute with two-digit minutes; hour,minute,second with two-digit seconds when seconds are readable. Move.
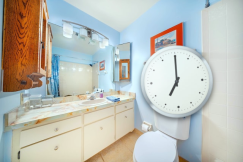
7,00
